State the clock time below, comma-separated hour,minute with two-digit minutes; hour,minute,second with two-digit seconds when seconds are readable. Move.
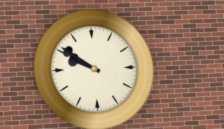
9,51
